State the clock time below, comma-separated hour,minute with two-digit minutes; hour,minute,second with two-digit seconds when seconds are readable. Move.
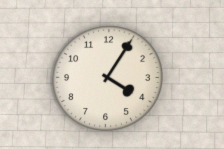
4,05
